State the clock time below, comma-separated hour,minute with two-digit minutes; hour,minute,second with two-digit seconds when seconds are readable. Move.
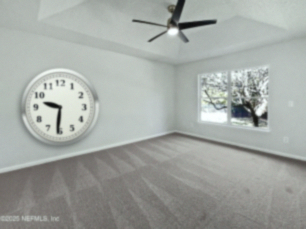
9,31
